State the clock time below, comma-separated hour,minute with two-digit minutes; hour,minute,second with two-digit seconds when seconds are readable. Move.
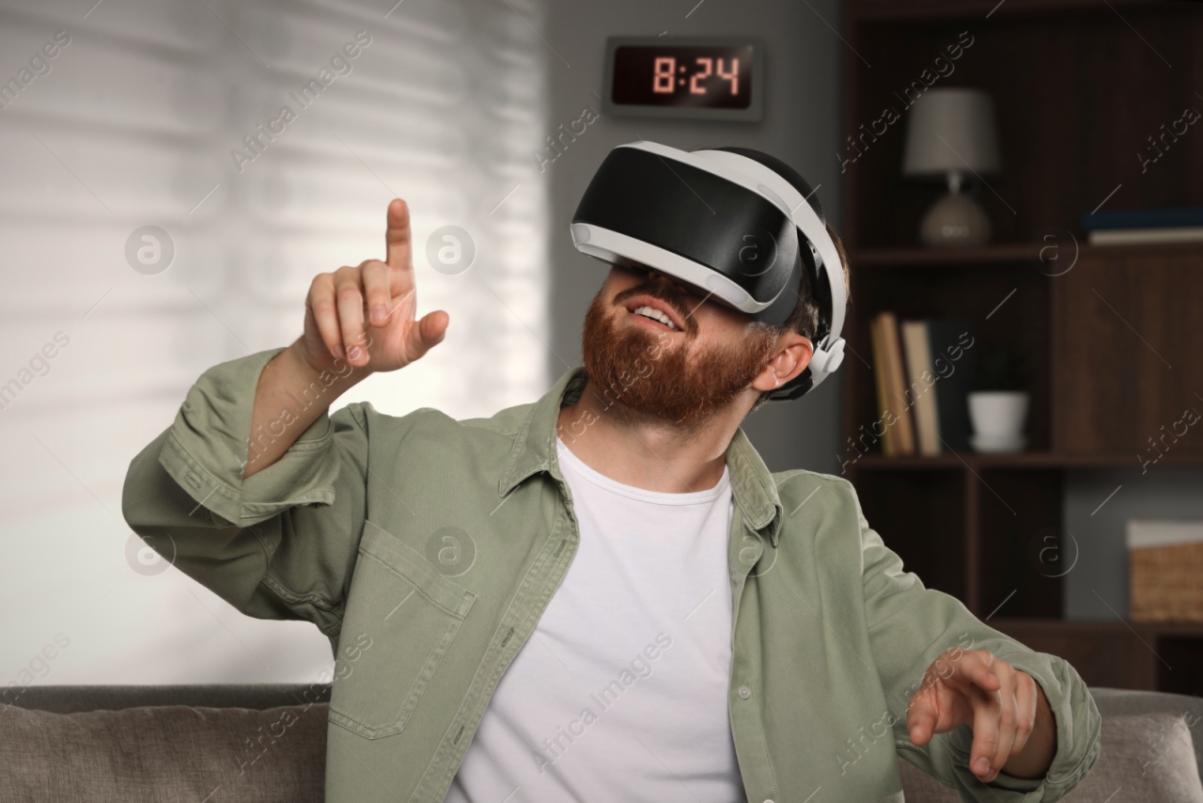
8,24
